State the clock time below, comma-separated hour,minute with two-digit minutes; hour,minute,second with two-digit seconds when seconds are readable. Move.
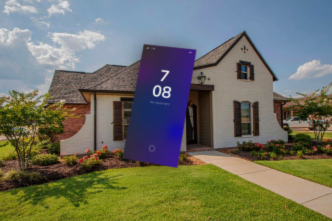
7,08
